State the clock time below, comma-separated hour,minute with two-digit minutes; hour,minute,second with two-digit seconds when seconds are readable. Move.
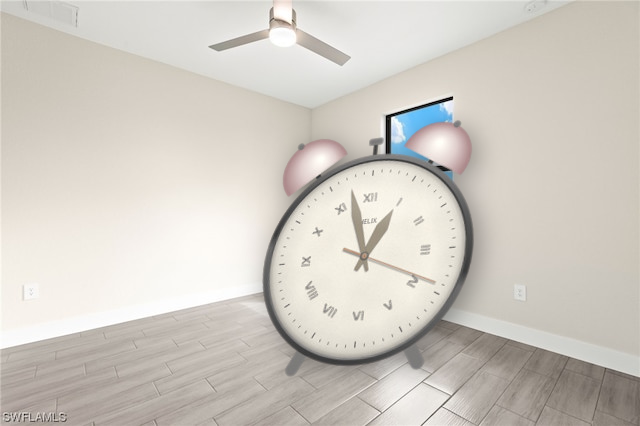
12,57,19
